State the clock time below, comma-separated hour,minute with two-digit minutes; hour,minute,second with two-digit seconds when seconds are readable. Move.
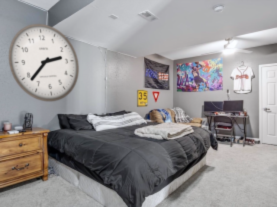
2,38
